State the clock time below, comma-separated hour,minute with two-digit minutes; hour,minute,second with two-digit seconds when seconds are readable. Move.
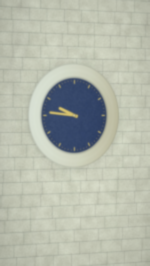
9,46
